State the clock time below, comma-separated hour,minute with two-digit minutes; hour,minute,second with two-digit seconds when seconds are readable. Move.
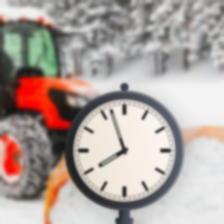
7,57
